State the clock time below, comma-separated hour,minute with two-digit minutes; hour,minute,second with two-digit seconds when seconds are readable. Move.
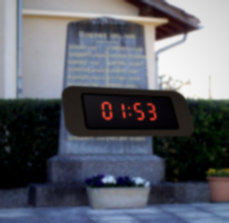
1,53
